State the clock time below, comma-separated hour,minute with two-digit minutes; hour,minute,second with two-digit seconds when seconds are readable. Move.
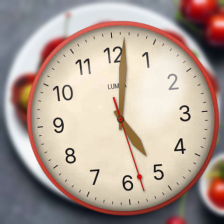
5,01,28
